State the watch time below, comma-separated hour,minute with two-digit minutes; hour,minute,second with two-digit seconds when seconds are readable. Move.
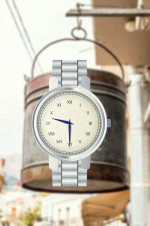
9,30
